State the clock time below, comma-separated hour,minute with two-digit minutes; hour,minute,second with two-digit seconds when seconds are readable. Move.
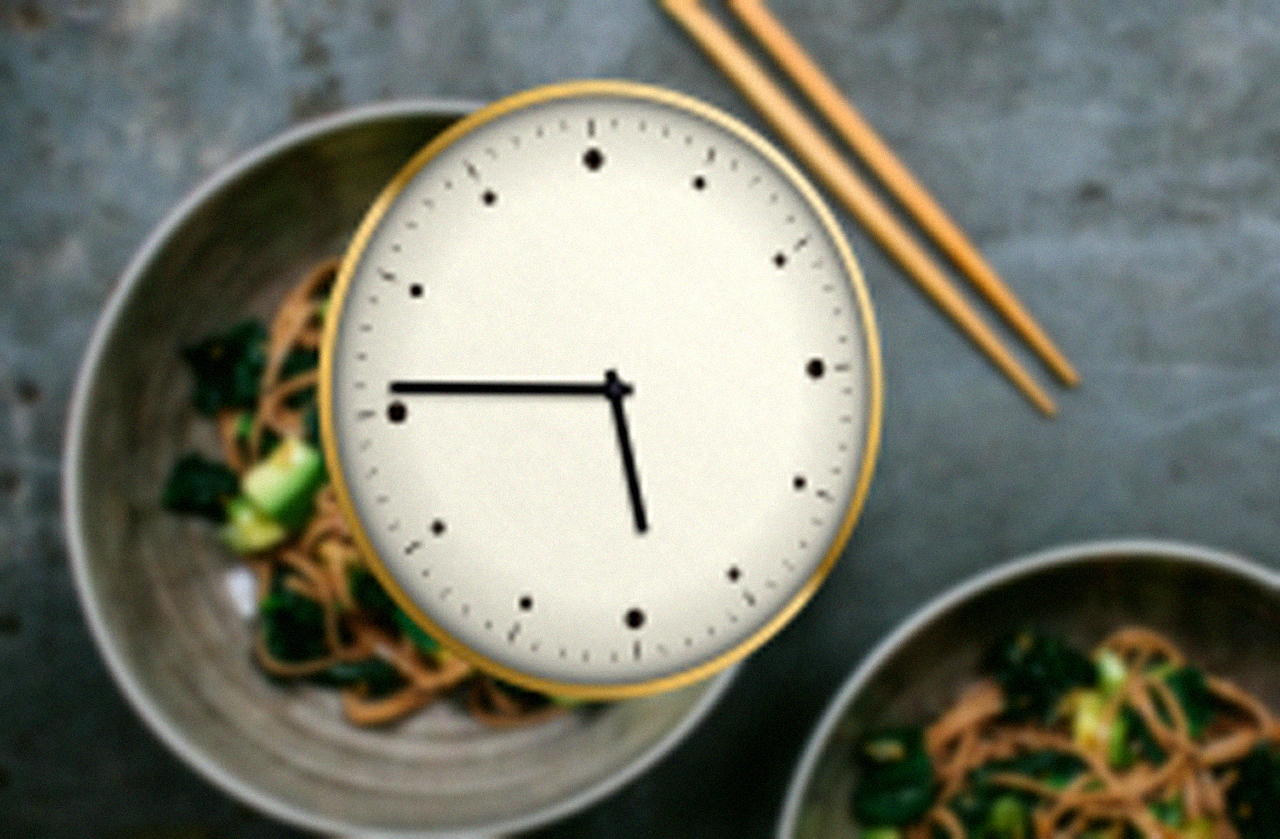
5,46
